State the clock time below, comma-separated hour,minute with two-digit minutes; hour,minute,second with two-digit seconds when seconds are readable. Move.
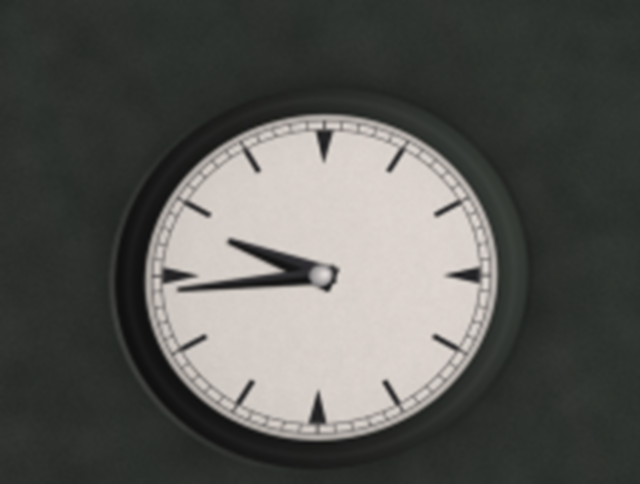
9,44
